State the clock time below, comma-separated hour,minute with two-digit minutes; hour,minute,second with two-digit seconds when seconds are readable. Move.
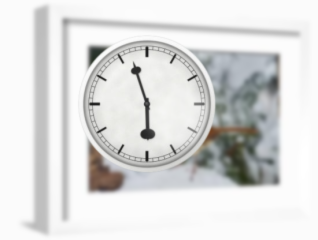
5,57
